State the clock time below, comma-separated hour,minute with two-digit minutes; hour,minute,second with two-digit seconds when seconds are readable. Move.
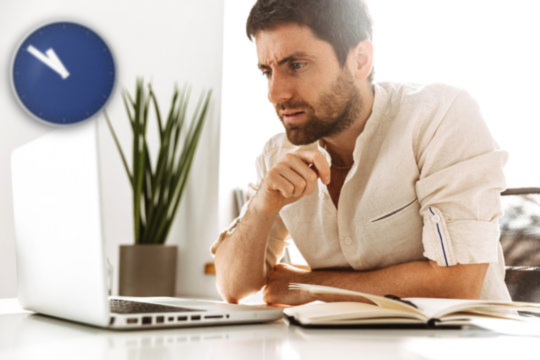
10,51
